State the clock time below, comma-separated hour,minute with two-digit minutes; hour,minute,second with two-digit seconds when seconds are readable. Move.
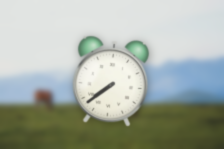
7,38
